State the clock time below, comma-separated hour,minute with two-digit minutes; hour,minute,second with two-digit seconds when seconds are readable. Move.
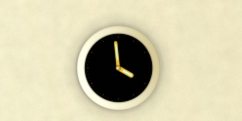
3,59
